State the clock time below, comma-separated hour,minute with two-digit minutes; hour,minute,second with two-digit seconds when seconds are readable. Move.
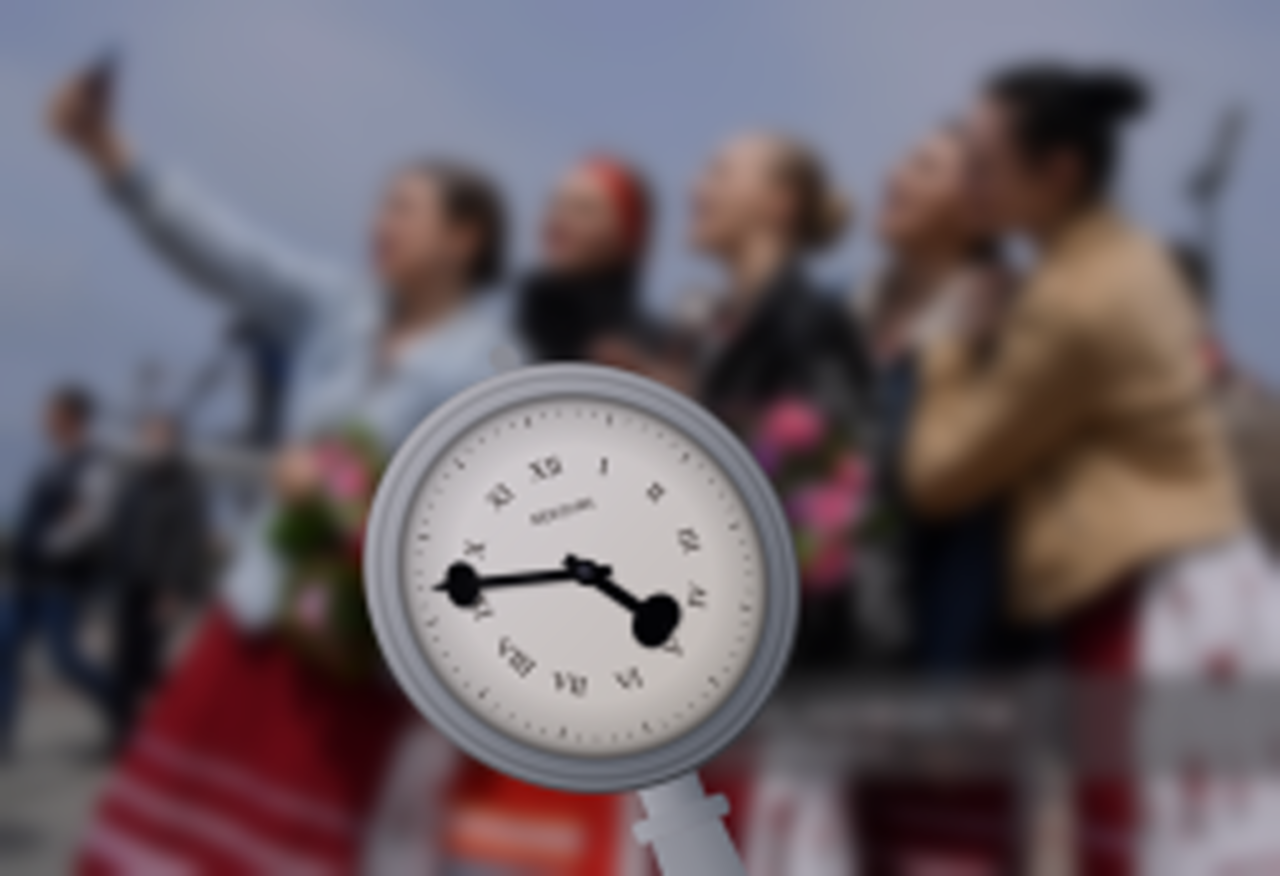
4,47
